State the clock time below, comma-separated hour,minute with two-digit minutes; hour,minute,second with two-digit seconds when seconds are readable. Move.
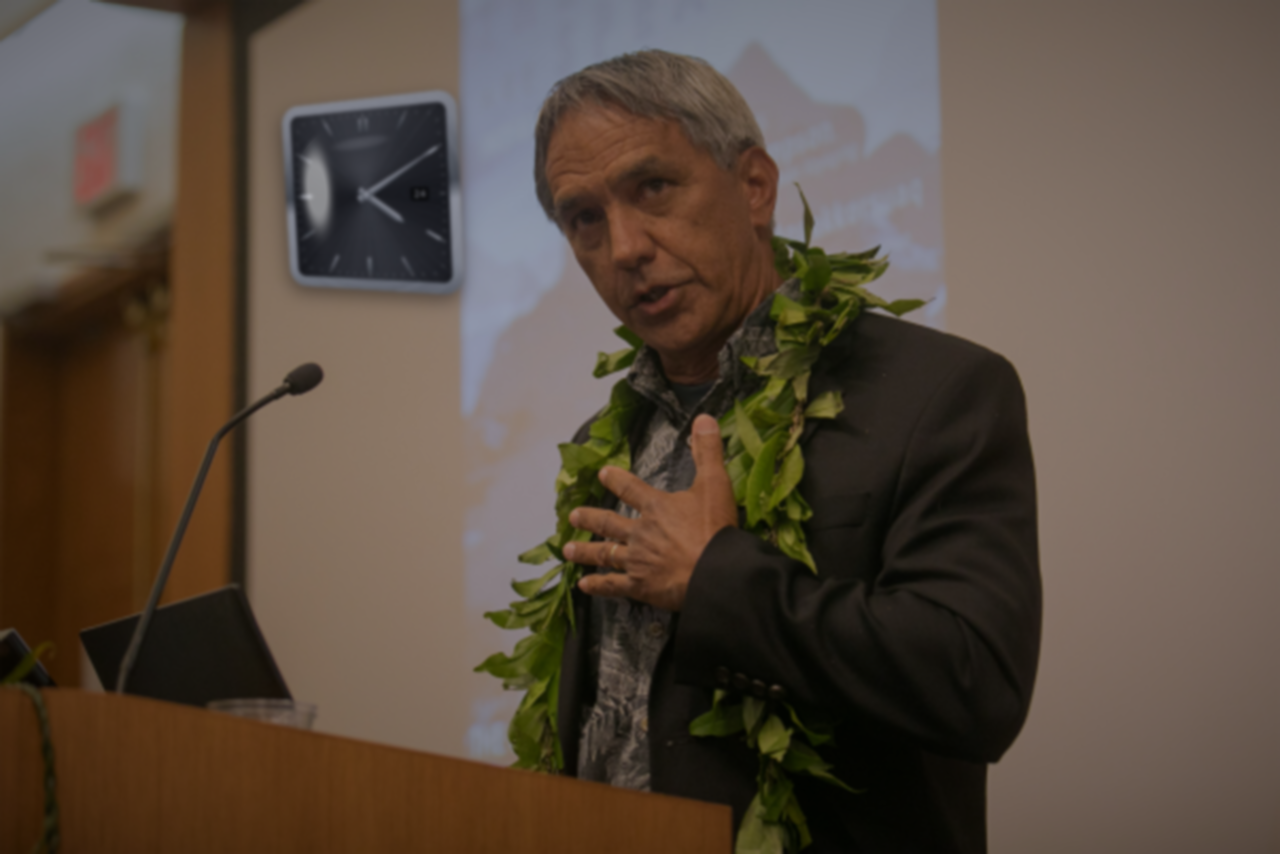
4,10
